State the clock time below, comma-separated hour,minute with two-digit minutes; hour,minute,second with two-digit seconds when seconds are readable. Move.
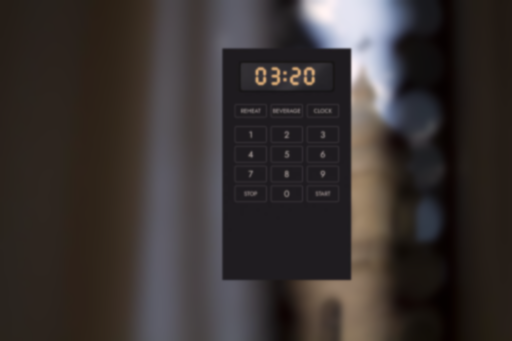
3,20
